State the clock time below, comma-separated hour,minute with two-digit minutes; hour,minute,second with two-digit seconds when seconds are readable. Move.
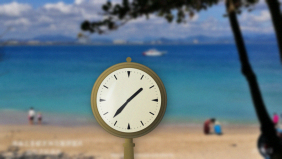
1,37
